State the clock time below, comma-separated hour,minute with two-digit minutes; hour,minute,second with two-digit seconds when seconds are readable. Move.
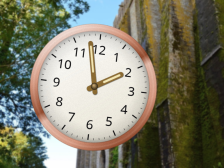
1,58
